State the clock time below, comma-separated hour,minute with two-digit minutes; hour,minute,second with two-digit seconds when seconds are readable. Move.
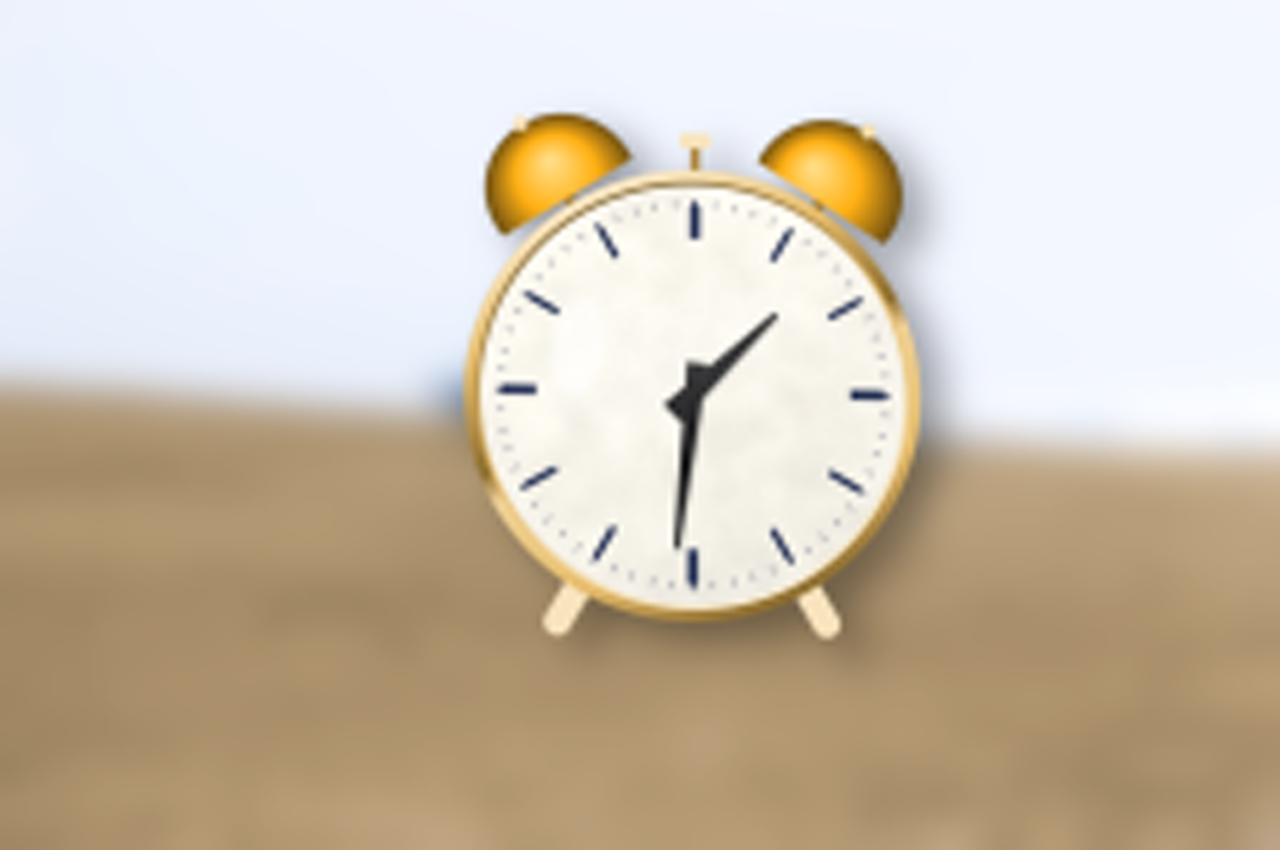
1,31
